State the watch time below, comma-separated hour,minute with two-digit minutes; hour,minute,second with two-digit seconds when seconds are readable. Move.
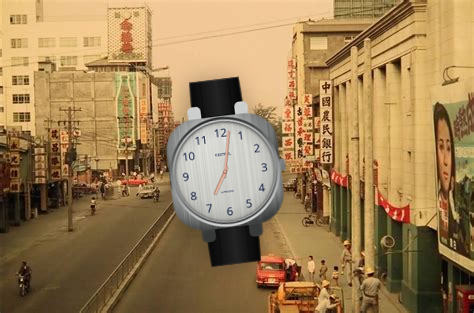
7,02
